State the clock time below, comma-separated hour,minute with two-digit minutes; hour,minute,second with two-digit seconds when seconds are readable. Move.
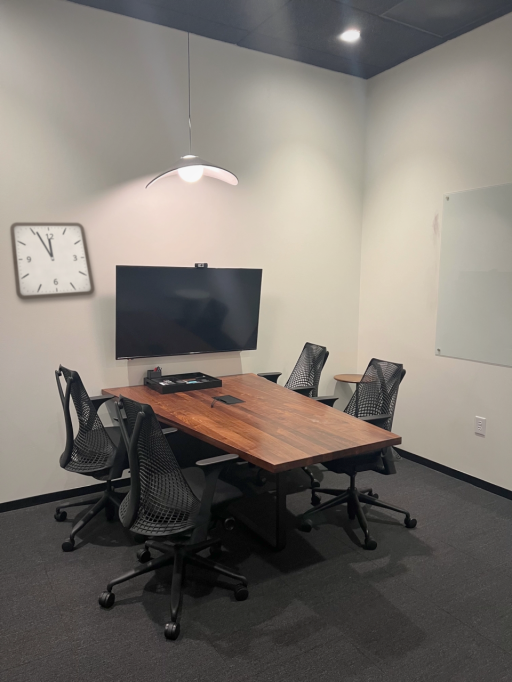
11,56
